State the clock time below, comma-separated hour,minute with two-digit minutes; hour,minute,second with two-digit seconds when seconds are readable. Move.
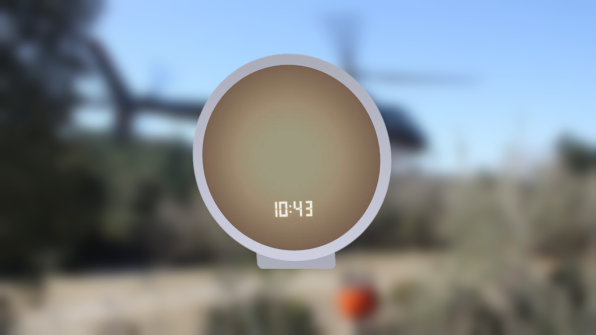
10,43
